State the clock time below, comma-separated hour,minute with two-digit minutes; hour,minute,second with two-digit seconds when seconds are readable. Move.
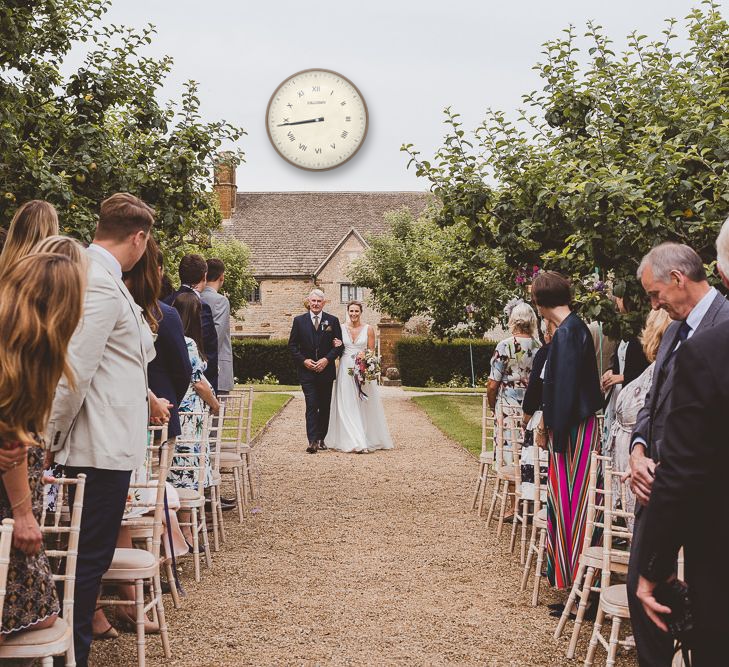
8,44
